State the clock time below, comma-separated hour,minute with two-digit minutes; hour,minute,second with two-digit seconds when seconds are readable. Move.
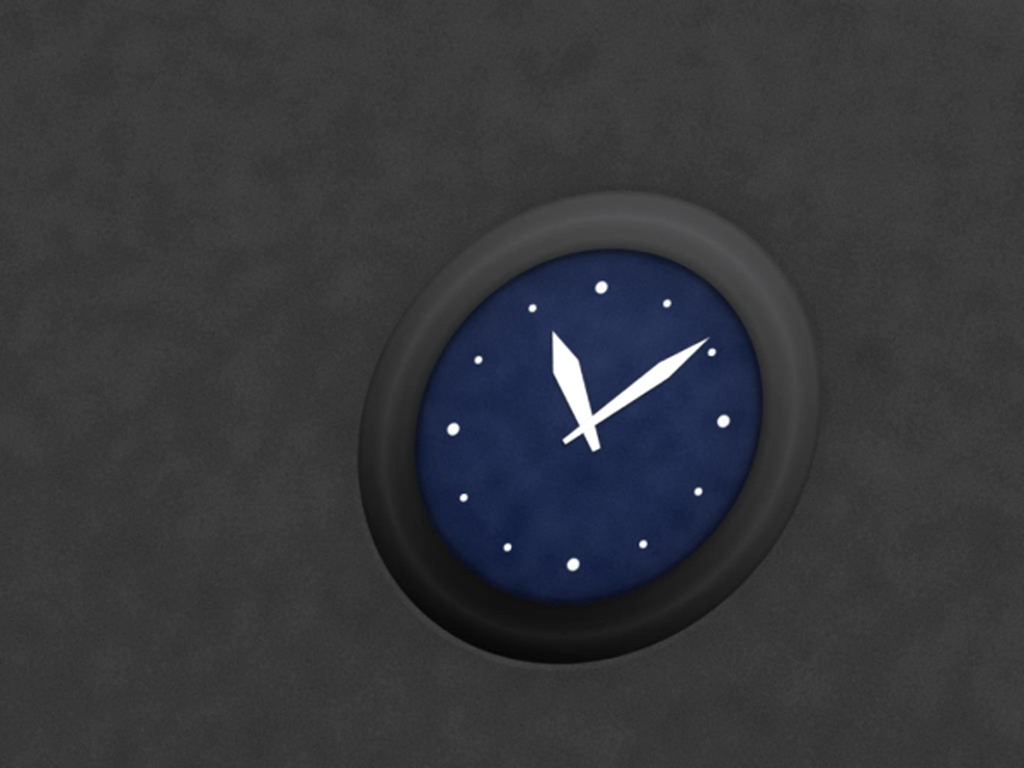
11,09
